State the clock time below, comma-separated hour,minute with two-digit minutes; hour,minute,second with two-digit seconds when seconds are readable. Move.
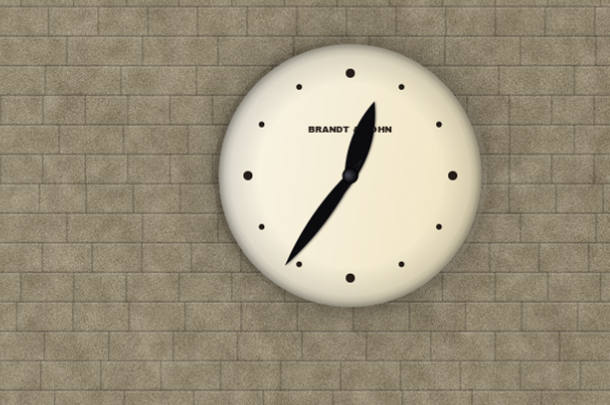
12,36
